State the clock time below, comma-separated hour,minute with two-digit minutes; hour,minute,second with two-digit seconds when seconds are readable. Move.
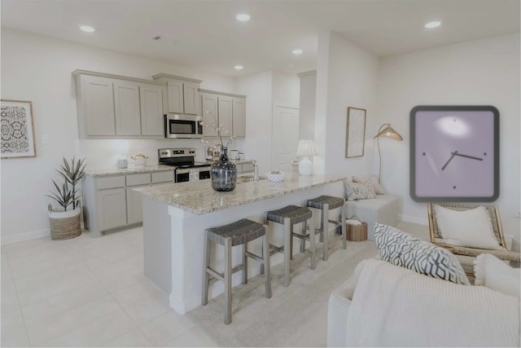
7,17
